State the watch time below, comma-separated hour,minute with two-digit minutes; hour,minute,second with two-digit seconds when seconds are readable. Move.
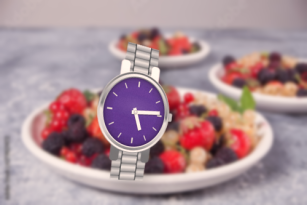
5,14
